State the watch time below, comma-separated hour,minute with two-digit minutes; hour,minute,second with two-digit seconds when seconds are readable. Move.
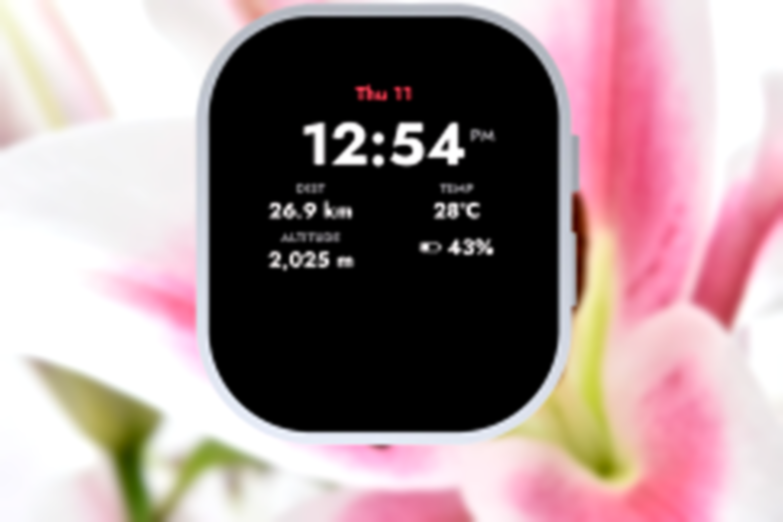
12,54
